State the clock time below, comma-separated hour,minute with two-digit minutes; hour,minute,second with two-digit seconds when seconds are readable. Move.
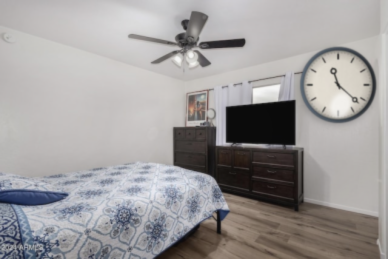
11,22
